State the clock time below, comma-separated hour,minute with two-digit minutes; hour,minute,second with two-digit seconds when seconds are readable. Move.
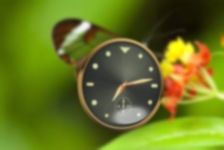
7,13
